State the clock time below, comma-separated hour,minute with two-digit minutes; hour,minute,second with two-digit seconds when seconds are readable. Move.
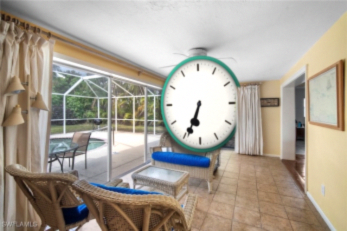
6,34
